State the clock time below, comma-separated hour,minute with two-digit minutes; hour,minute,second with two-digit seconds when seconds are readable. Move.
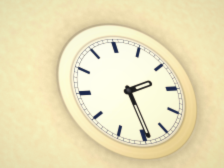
2,29
